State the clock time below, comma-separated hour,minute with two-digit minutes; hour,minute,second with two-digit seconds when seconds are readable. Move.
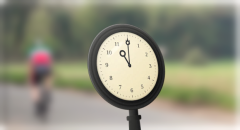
11,00
